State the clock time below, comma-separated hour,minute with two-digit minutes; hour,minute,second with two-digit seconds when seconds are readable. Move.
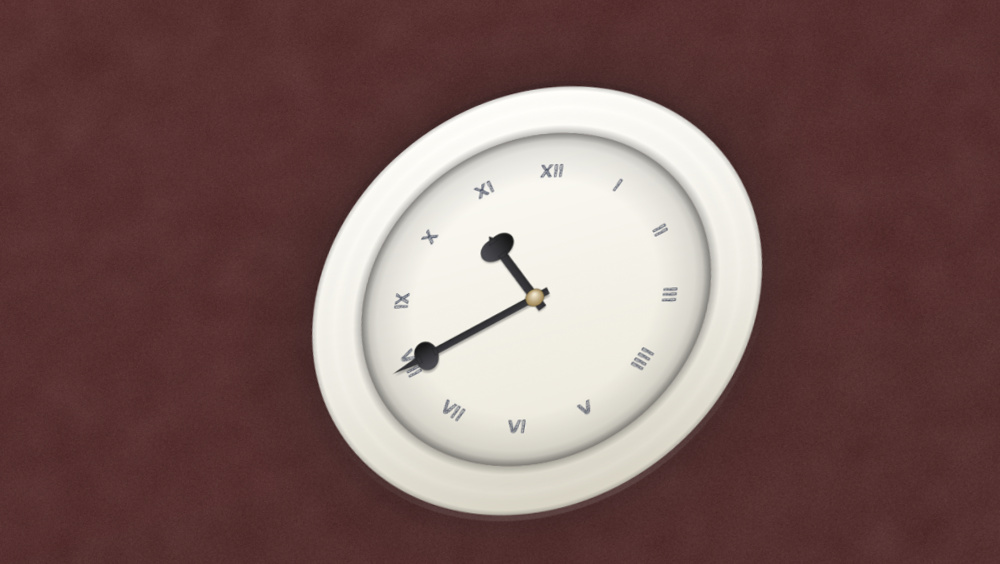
10,40
